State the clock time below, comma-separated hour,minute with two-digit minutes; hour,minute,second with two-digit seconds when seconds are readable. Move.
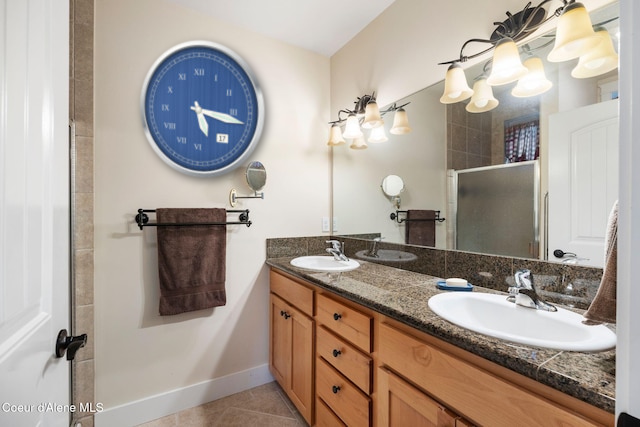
5,17
